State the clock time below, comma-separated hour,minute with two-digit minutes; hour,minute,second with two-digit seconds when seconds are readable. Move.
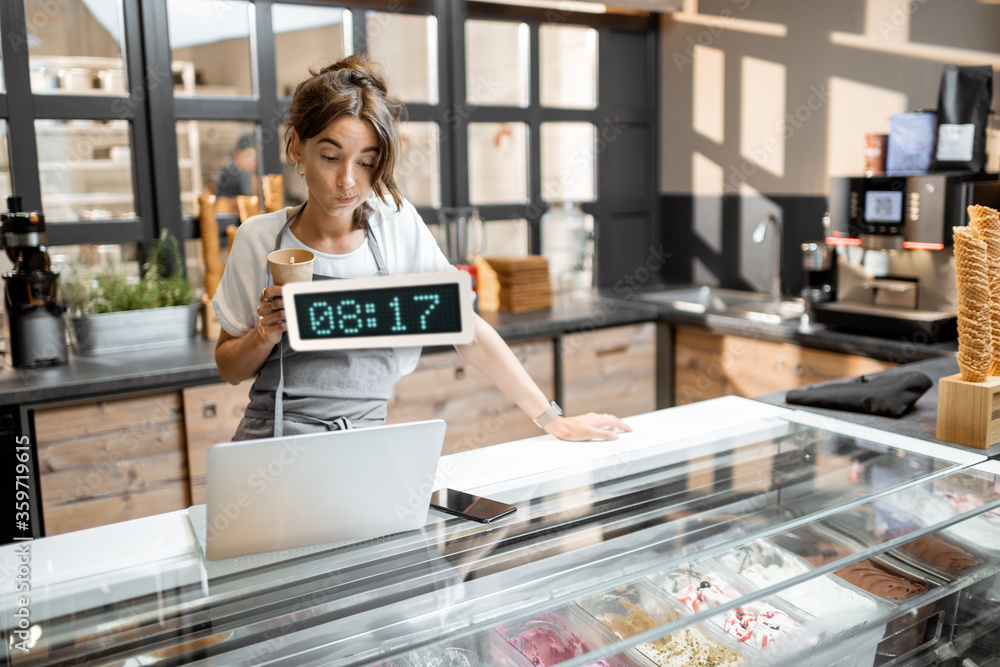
8,17
